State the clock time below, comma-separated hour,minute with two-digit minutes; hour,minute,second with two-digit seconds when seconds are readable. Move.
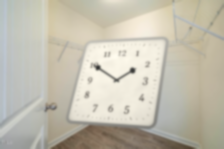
1,50
